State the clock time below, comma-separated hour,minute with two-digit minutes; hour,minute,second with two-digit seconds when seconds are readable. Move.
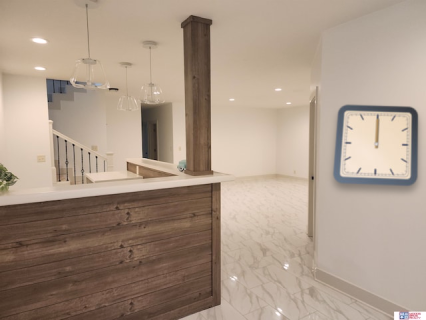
12,00
